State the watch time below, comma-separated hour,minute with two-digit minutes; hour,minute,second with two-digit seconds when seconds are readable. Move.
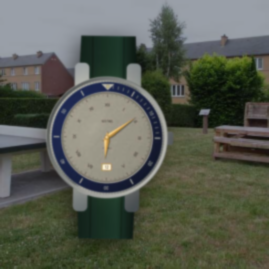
6,09
